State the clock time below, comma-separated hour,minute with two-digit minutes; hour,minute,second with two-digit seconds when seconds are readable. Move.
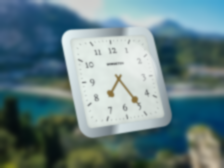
7,25
